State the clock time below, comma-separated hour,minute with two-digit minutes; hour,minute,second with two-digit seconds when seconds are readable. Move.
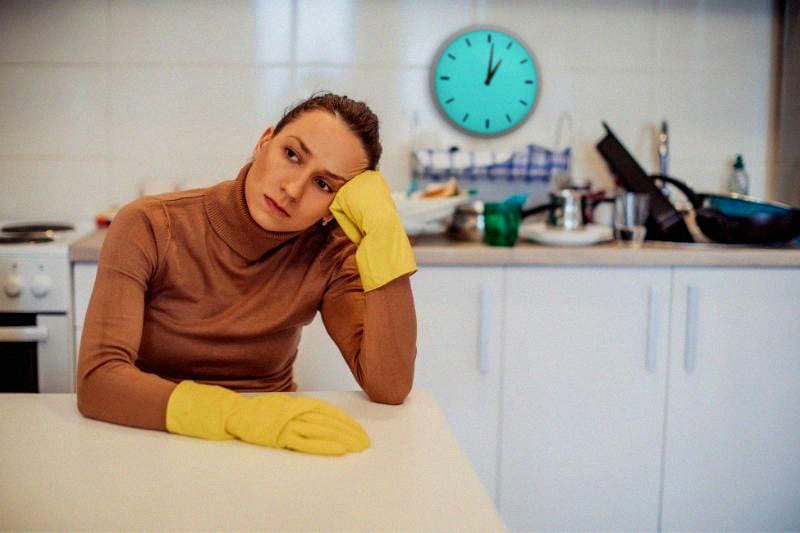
1,01
